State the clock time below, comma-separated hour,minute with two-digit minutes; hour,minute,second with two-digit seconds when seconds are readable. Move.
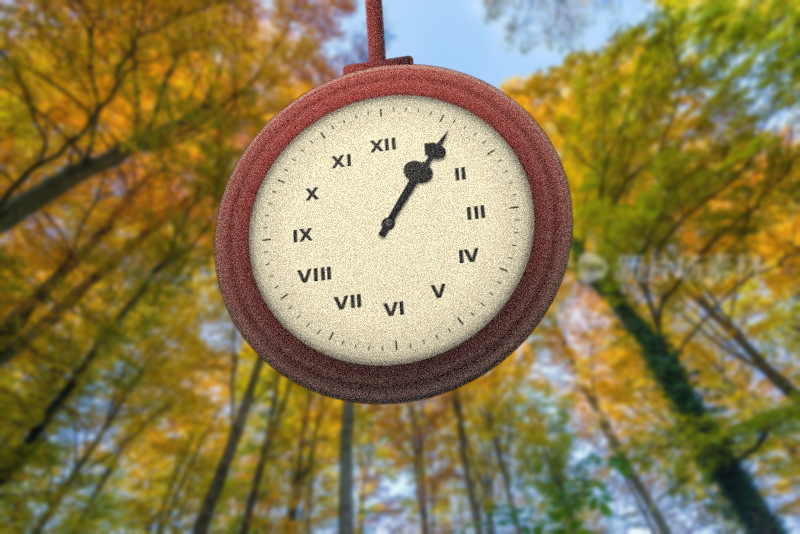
1,06
